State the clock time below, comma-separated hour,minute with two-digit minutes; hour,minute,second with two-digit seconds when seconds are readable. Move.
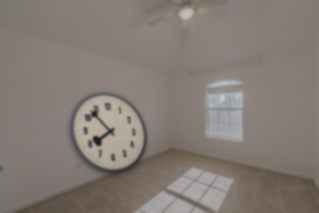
7,53
